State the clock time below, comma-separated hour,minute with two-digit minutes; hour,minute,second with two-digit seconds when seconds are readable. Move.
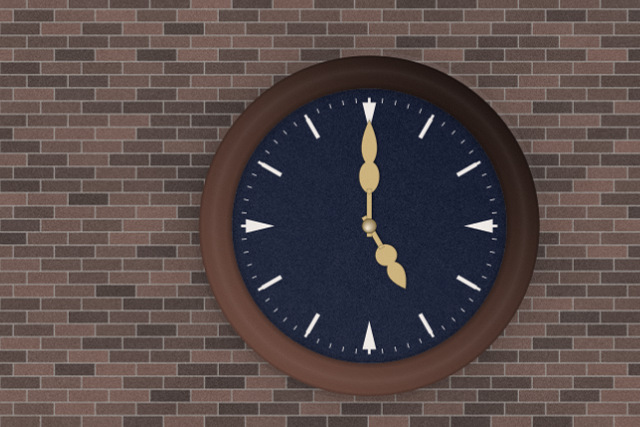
5,00
